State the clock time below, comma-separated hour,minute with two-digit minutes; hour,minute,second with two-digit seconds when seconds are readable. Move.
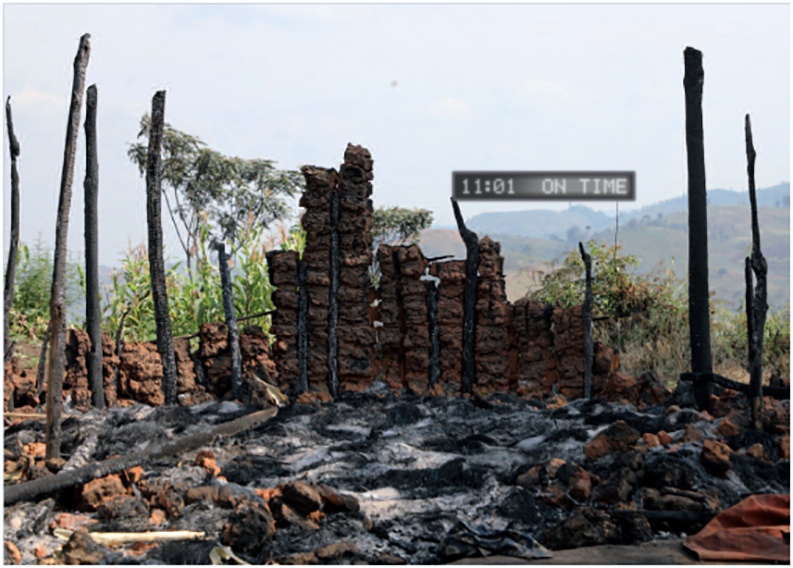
11,01
